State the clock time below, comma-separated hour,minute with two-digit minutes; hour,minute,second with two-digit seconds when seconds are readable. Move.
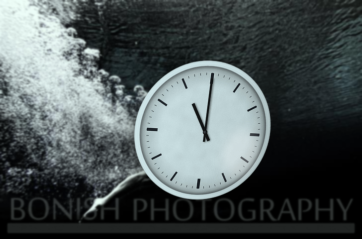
11,00
